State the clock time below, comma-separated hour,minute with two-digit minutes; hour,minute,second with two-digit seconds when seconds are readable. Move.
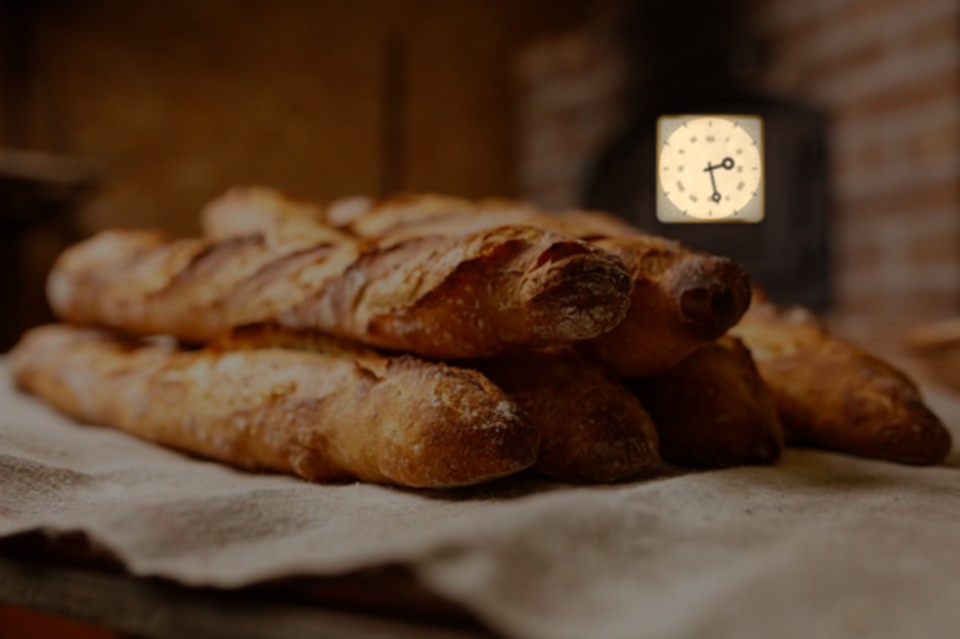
2,28
